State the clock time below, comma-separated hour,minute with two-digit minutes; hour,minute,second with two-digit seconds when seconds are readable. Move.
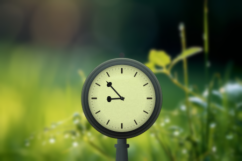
8,53
